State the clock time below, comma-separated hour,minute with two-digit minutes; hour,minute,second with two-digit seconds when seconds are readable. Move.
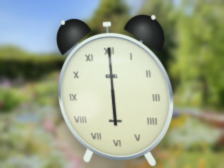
6,00
